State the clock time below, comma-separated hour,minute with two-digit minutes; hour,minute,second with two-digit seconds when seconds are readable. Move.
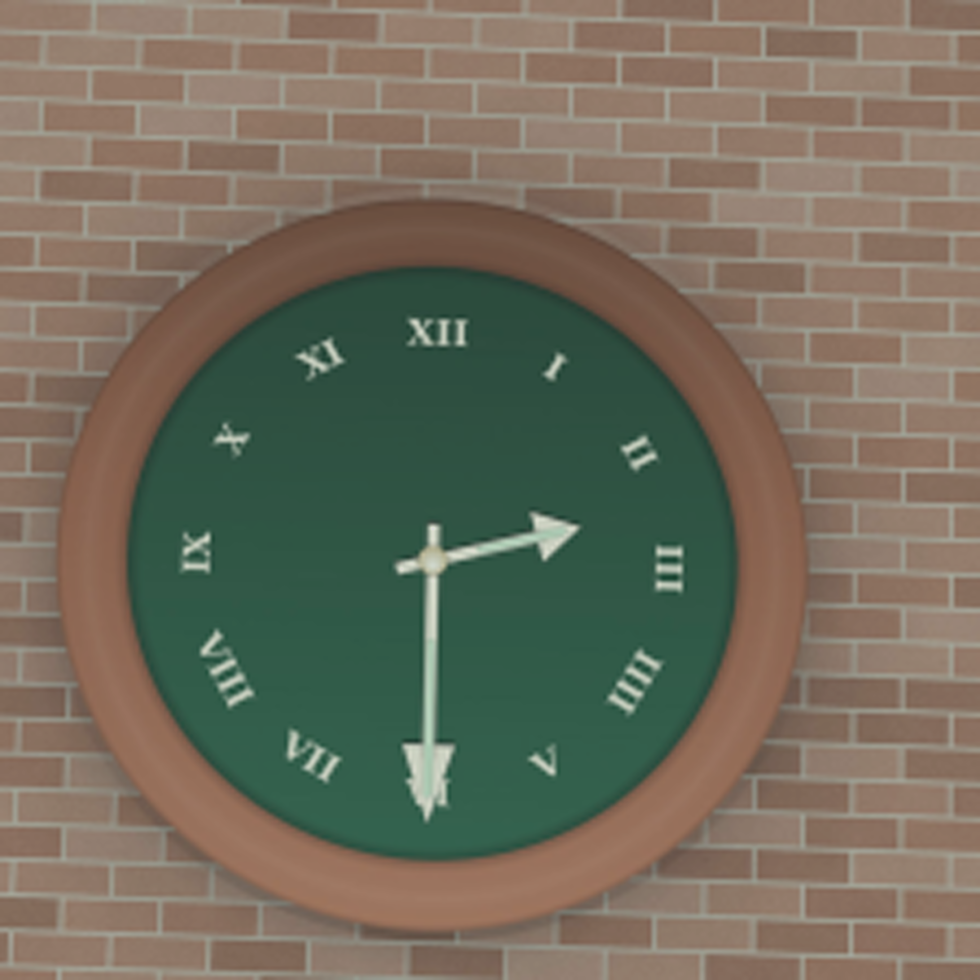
2,30
